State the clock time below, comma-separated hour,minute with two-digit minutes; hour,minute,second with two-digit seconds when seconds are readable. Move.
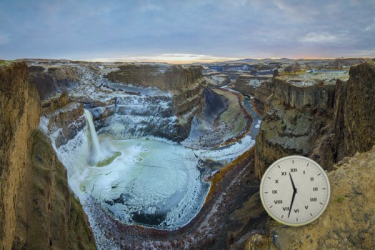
11,33
